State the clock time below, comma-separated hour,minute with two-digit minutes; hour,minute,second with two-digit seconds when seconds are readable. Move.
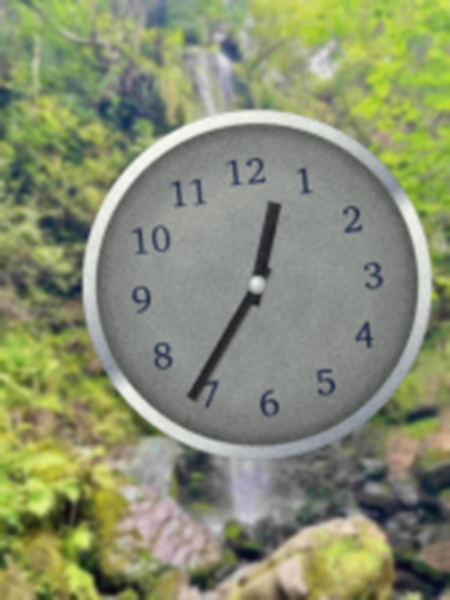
12,36
